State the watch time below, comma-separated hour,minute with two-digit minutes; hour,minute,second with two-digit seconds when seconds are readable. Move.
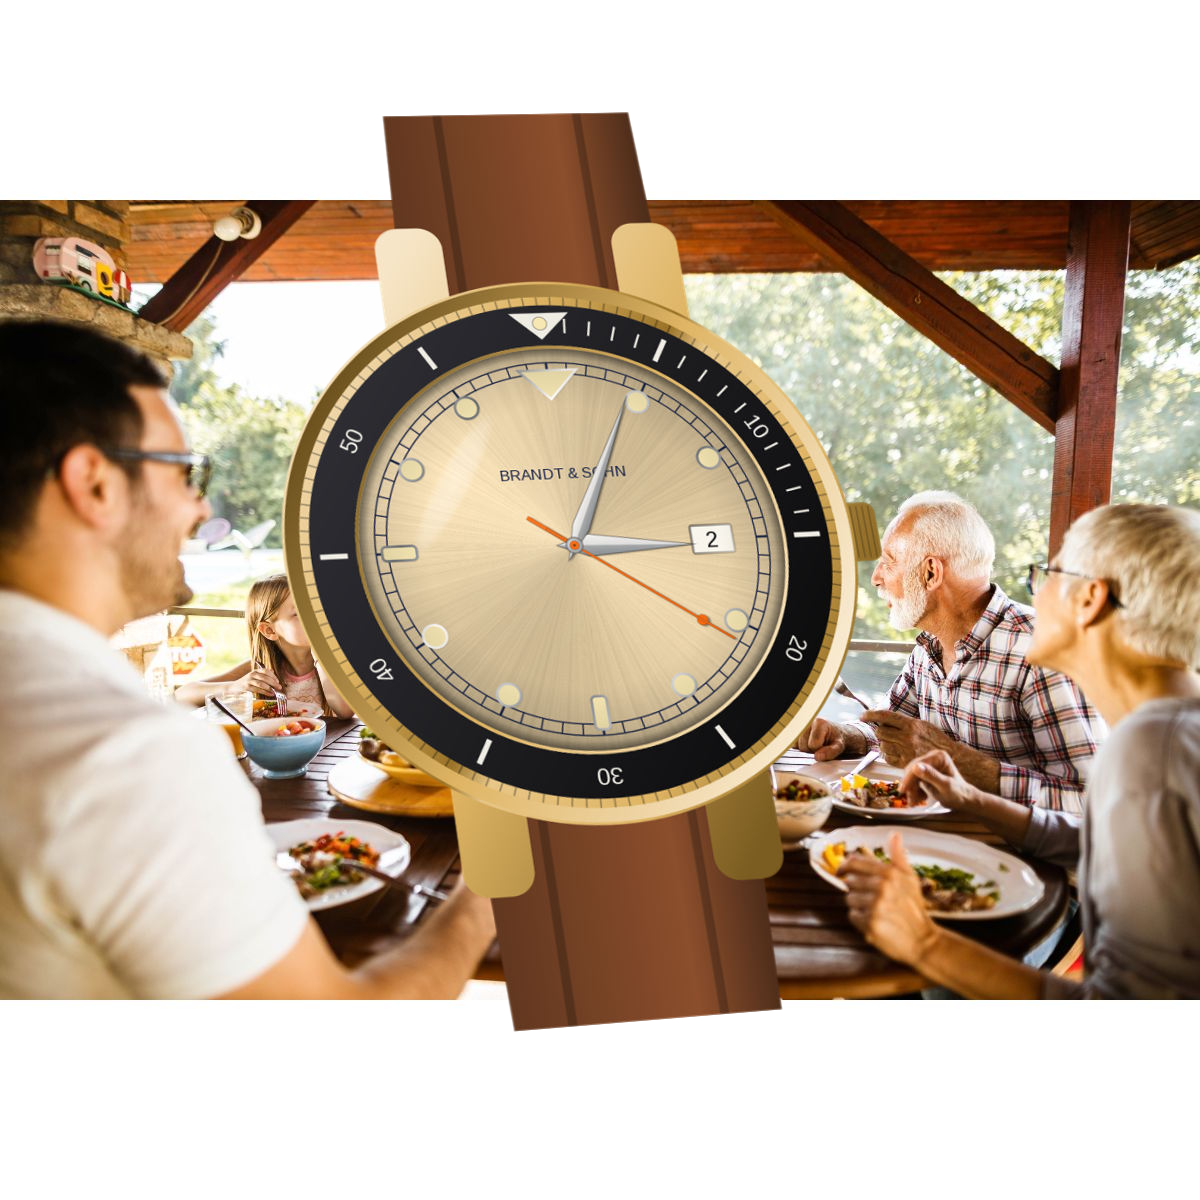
3,04,21
